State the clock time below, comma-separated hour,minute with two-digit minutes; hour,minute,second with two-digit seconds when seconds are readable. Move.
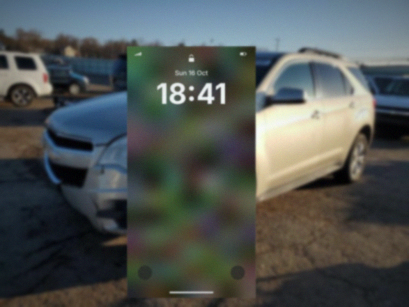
18,41
